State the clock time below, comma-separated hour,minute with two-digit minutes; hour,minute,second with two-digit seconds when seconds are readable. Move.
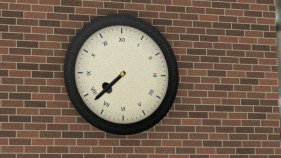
7,38
